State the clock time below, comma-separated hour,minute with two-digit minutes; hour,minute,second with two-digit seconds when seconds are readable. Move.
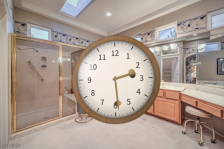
2,29
